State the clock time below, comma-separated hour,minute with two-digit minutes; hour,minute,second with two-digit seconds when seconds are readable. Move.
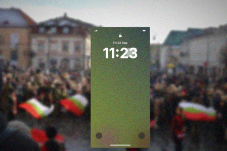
11,23
